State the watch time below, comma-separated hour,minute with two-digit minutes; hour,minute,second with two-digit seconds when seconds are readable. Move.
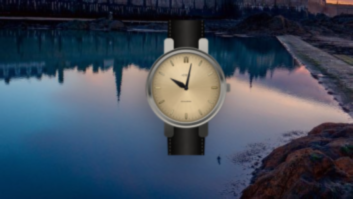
10,02
